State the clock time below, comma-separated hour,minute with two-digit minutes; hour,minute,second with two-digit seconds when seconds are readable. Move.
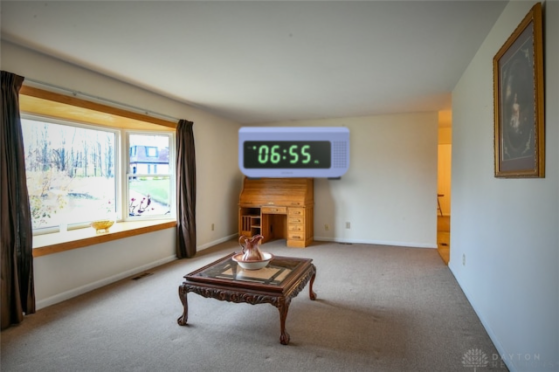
6,55
